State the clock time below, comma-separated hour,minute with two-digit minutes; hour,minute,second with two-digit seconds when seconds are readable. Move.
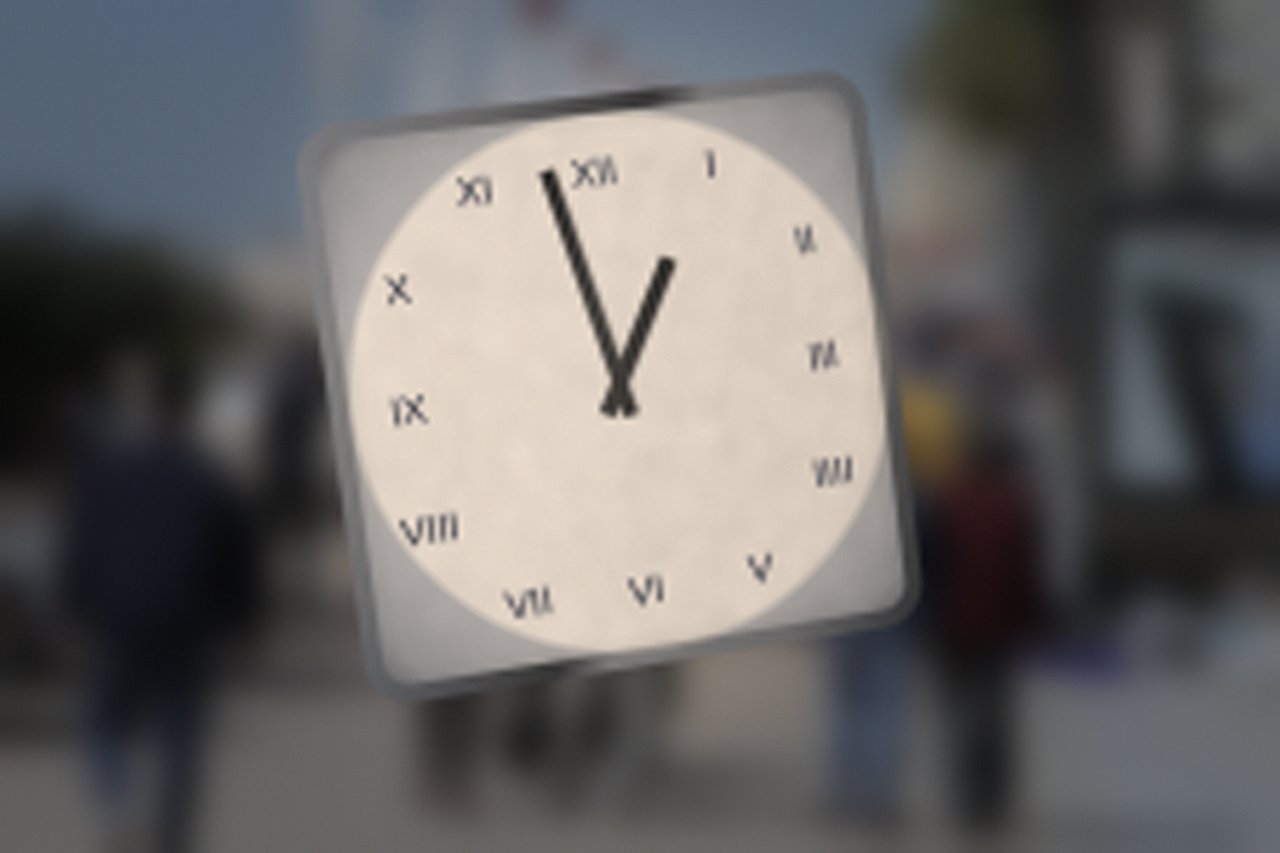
12,58
